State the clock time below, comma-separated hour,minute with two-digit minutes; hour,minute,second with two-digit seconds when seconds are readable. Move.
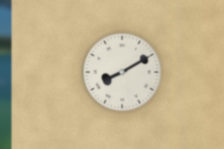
8,10
